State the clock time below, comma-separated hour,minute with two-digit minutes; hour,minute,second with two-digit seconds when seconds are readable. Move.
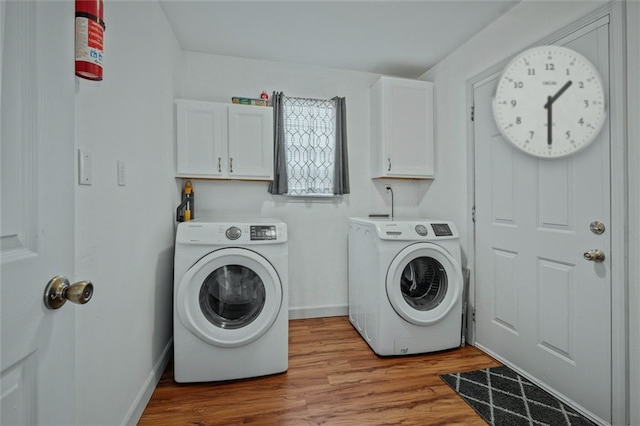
1,30
